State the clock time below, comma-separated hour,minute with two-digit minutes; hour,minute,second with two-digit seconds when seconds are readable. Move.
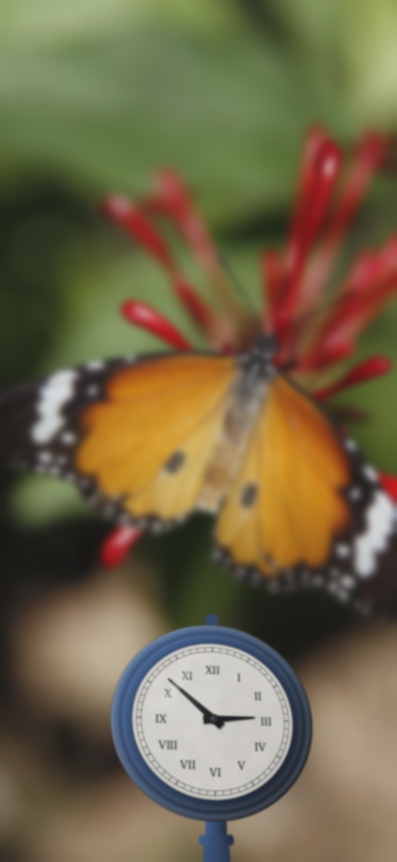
2,52
